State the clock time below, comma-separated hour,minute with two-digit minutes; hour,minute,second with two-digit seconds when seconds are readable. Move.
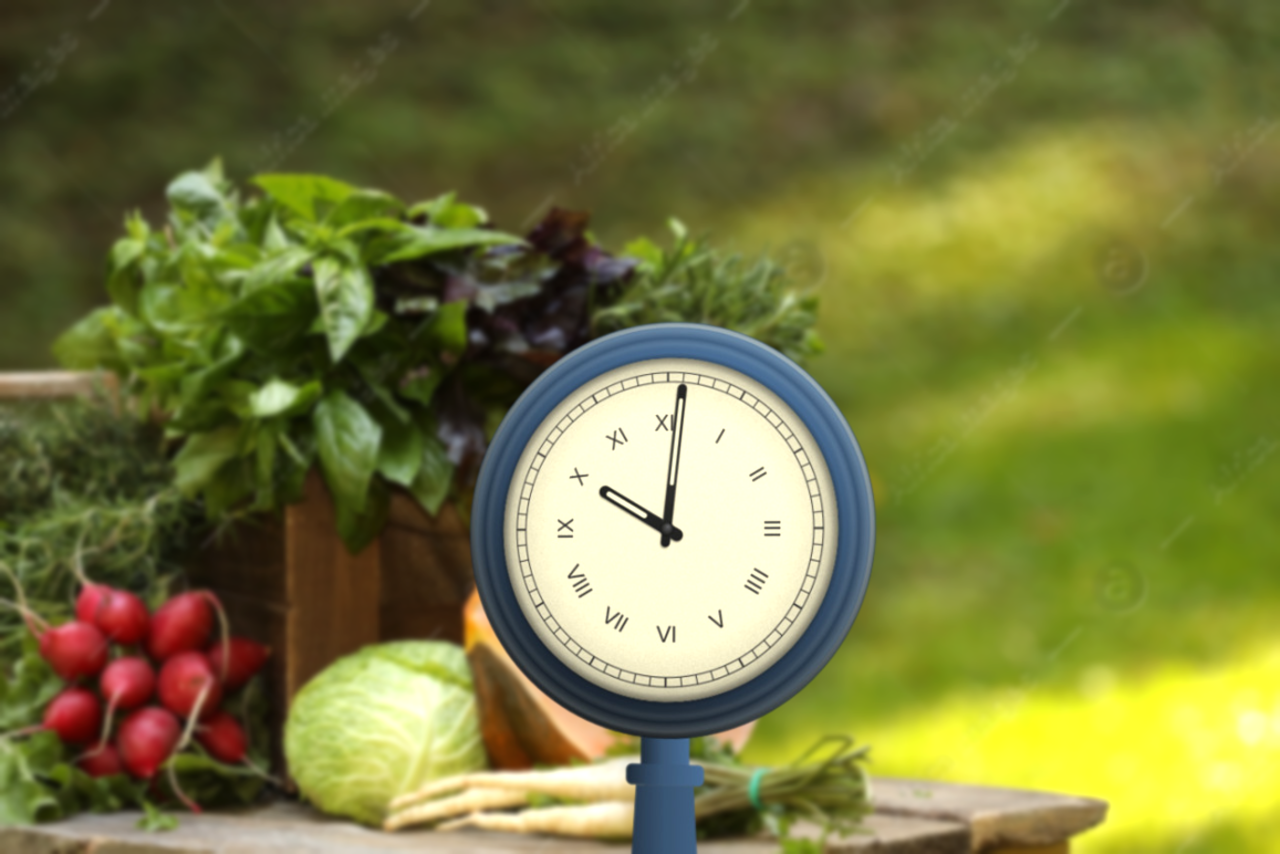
10,01
